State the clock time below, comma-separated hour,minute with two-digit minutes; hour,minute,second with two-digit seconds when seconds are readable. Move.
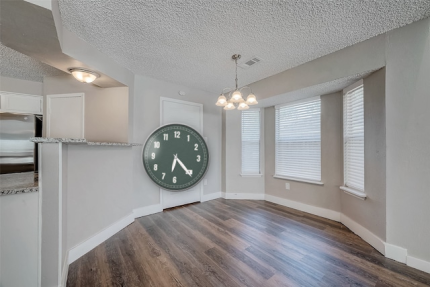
6,23
